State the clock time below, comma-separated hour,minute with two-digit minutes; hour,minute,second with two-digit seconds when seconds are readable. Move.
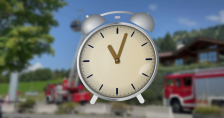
11,03
